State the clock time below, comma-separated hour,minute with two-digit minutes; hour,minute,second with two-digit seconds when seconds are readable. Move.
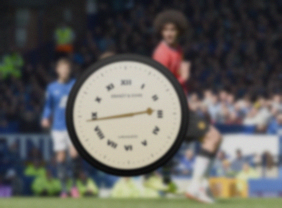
2,44
